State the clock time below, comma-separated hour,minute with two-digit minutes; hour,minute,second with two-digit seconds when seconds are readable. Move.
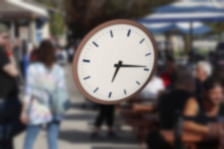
6,14
